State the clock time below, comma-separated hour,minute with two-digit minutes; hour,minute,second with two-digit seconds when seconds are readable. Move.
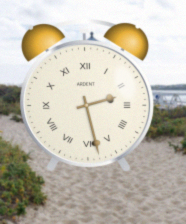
2,28
